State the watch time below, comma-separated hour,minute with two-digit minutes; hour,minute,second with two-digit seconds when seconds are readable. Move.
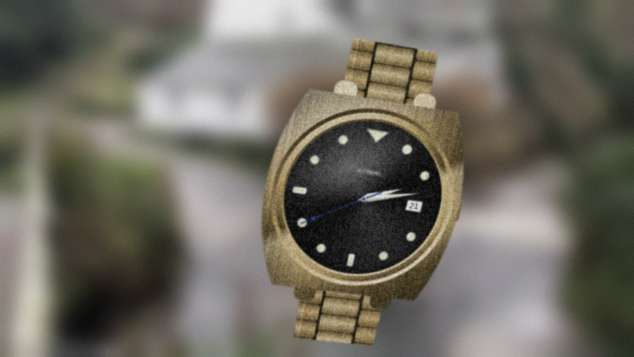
2,12,40
